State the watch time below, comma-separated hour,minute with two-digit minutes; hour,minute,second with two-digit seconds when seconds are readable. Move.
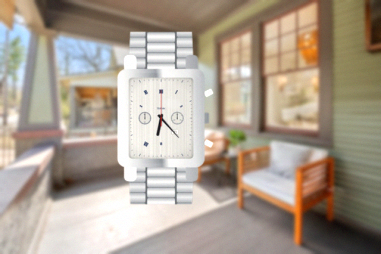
6,23
